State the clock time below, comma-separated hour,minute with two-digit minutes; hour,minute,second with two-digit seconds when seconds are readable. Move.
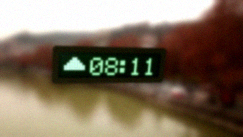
8,11
